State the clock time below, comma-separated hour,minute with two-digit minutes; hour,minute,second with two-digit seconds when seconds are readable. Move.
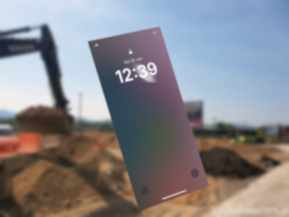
12,39
